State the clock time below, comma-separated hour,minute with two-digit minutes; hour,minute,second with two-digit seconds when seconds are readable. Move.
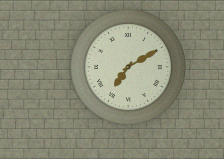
7,10
